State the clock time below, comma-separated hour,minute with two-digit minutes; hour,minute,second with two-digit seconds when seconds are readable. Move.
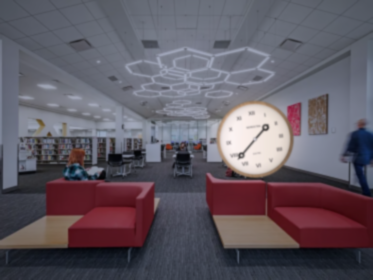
1,38
